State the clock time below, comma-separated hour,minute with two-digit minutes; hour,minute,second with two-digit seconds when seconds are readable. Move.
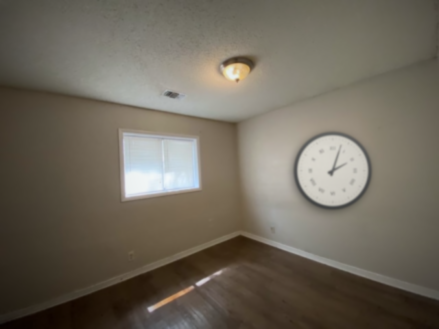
2,03
